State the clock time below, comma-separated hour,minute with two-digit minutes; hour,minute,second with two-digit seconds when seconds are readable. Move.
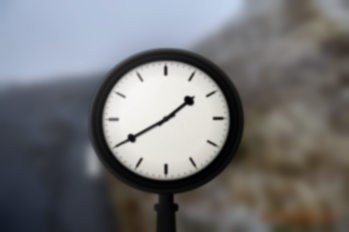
1,40
